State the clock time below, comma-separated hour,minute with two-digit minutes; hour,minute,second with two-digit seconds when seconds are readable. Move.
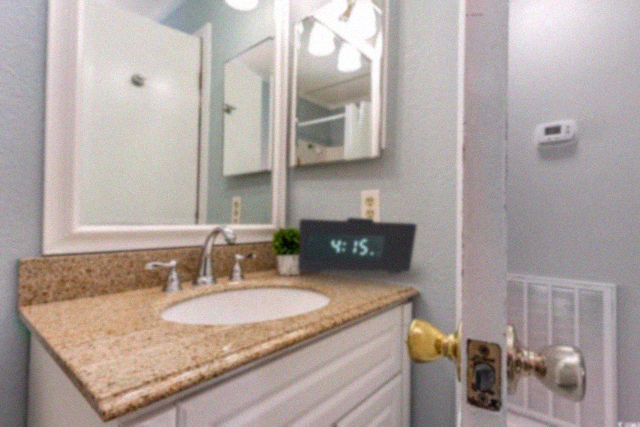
4,15
